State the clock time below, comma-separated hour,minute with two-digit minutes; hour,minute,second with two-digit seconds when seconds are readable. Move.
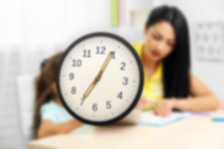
7,04
